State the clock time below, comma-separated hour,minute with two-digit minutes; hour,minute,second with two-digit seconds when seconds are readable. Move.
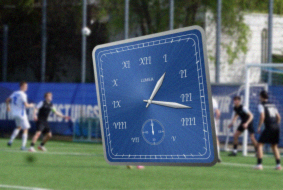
1,17
